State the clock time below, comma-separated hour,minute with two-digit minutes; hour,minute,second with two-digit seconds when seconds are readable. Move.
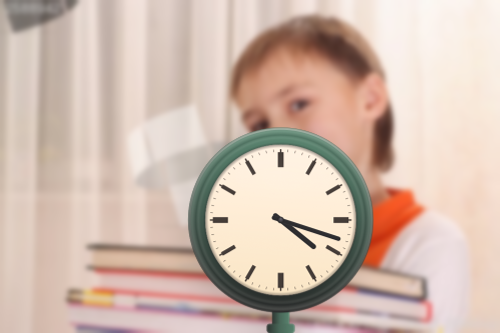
4,18
